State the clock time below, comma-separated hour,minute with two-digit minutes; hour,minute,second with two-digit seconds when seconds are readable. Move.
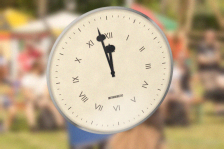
11,58
